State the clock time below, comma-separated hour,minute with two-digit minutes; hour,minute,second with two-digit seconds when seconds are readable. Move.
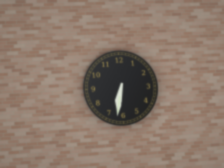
6,32
